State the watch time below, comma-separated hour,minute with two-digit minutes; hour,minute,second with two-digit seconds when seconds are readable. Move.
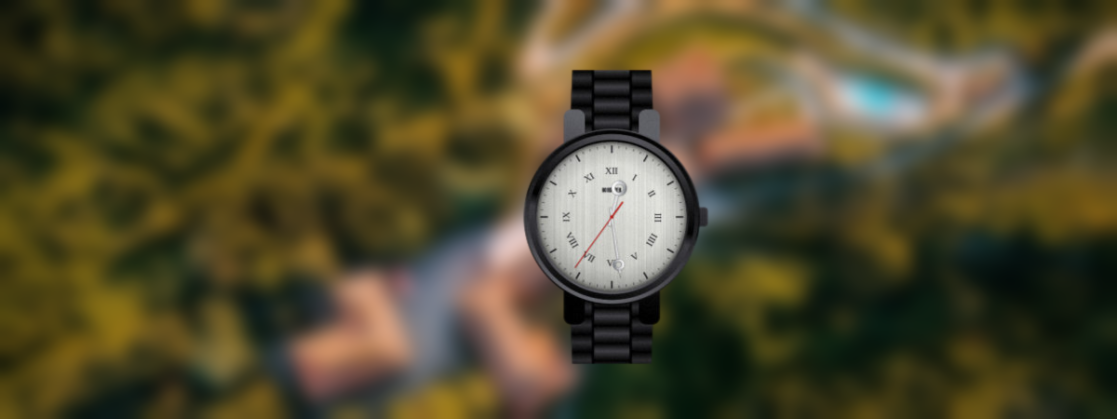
12,28,36
